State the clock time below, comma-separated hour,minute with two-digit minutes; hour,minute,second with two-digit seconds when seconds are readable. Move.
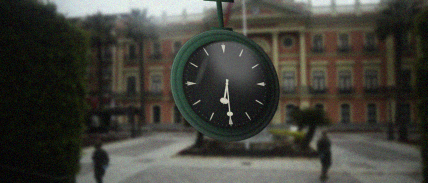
6,30
